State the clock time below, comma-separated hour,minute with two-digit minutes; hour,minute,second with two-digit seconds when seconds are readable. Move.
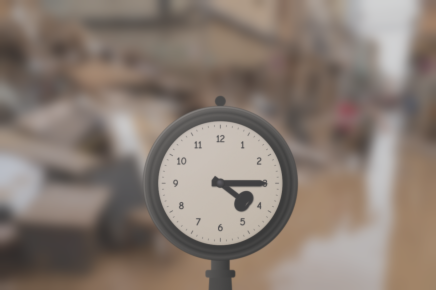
4,15
